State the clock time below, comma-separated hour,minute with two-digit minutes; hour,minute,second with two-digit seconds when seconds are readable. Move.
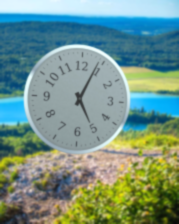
5,04
